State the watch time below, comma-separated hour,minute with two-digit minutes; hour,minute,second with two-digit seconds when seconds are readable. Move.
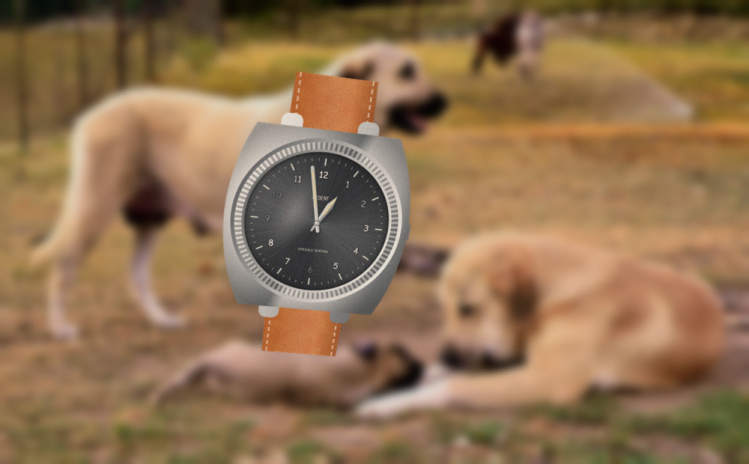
12,58
